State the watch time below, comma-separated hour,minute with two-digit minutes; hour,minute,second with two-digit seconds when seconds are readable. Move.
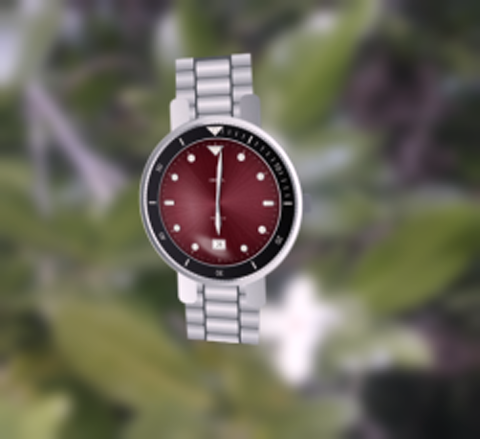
6,01
